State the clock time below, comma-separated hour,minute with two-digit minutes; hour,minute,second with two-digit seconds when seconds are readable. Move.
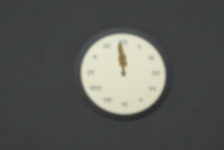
11,59
